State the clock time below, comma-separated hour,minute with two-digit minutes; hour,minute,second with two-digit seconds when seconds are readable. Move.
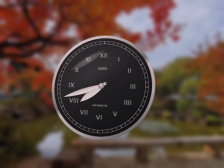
7,42
